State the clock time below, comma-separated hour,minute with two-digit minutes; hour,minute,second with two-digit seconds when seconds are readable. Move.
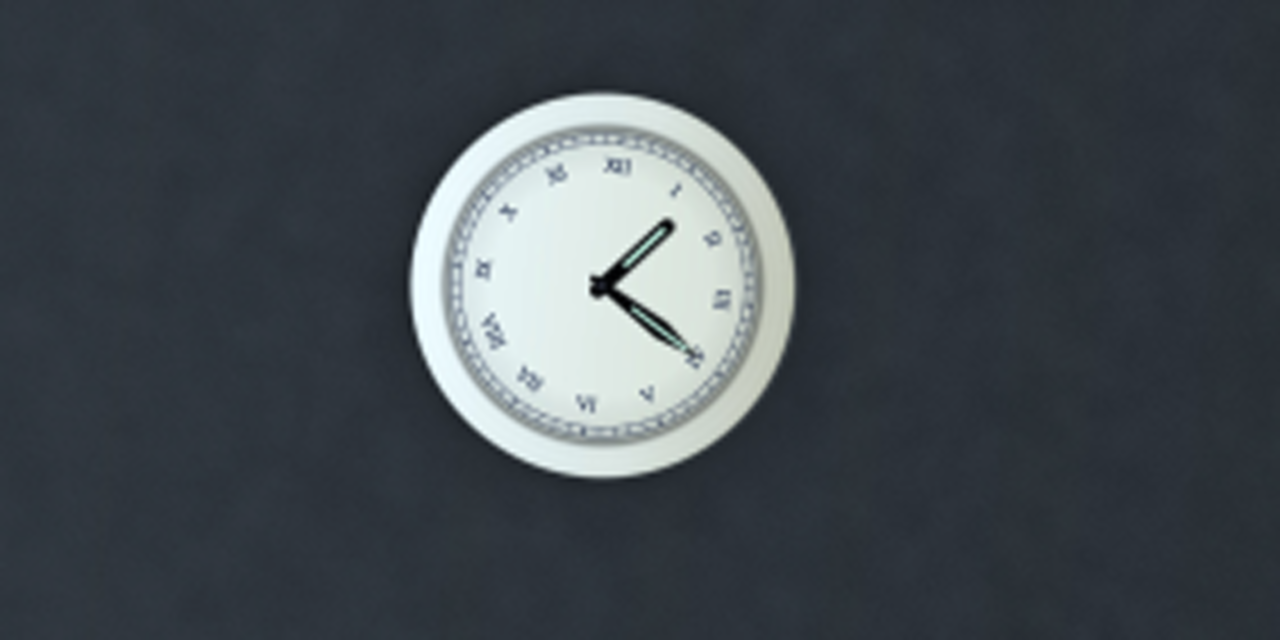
1,20
